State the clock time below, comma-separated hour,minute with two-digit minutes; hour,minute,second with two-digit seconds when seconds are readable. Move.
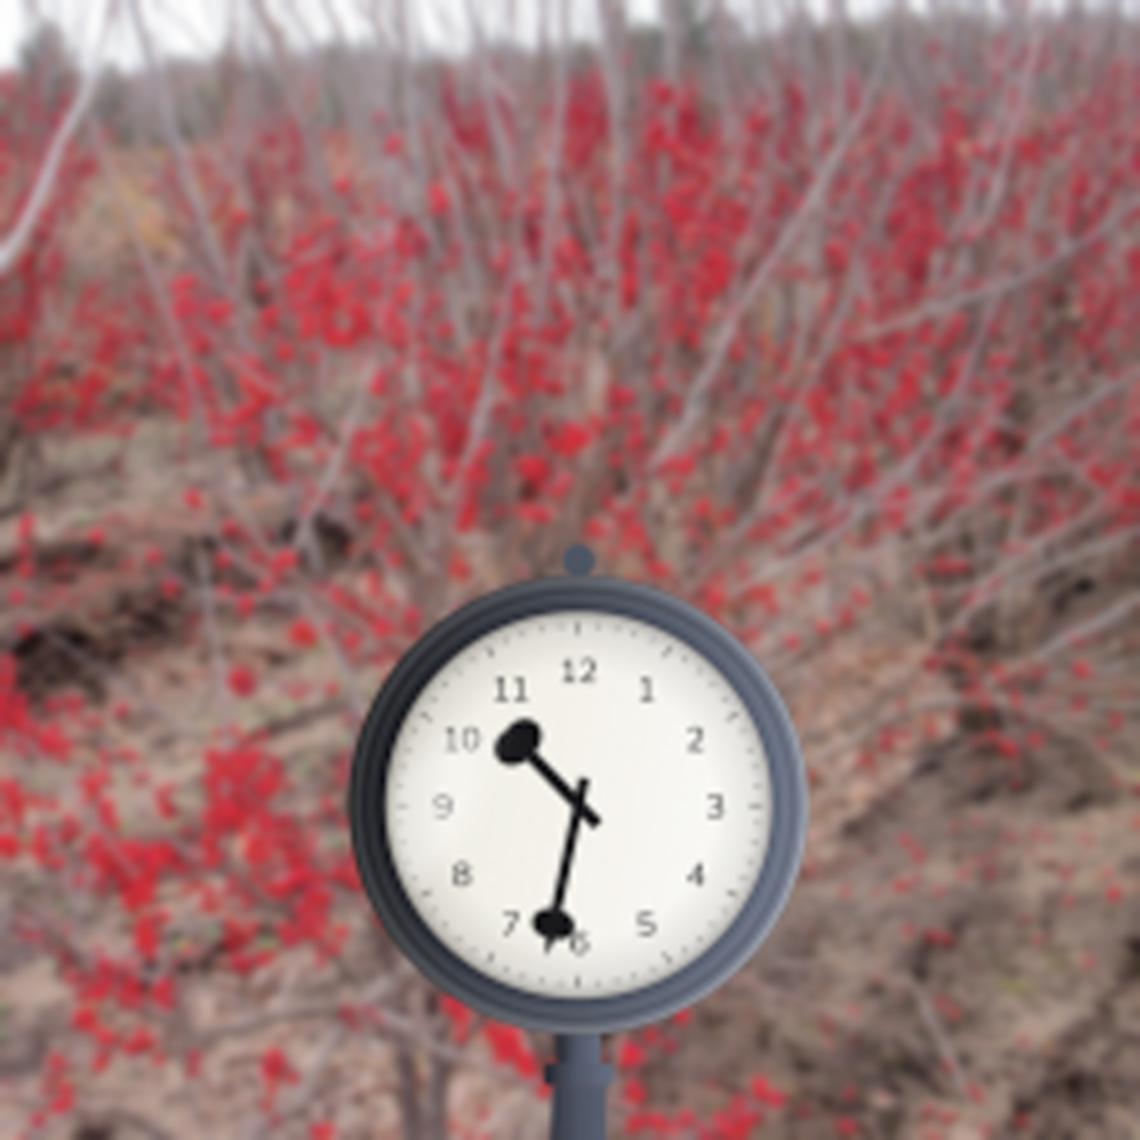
10,32
